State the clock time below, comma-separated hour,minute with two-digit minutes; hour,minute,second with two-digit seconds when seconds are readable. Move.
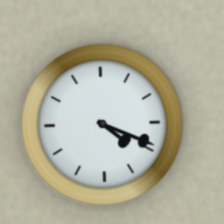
4,19
